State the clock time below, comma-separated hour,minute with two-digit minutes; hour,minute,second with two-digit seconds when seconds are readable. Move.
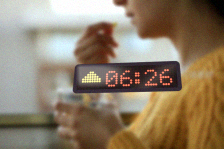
6,26
